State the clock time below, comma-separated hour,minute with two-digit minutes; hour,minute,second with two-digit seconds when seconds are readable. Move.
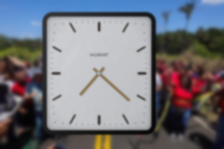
7,22
